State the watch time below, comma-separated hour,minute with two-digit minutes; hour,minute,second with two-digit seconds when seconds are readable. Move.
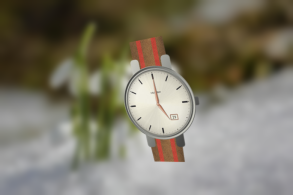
5,00
